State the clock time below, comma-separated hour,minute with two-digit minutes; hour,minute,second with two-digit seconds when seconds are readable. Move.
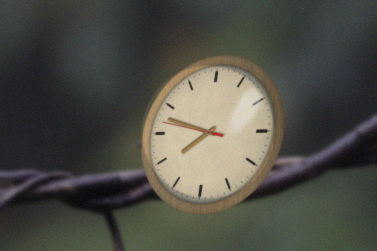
7,47,47
